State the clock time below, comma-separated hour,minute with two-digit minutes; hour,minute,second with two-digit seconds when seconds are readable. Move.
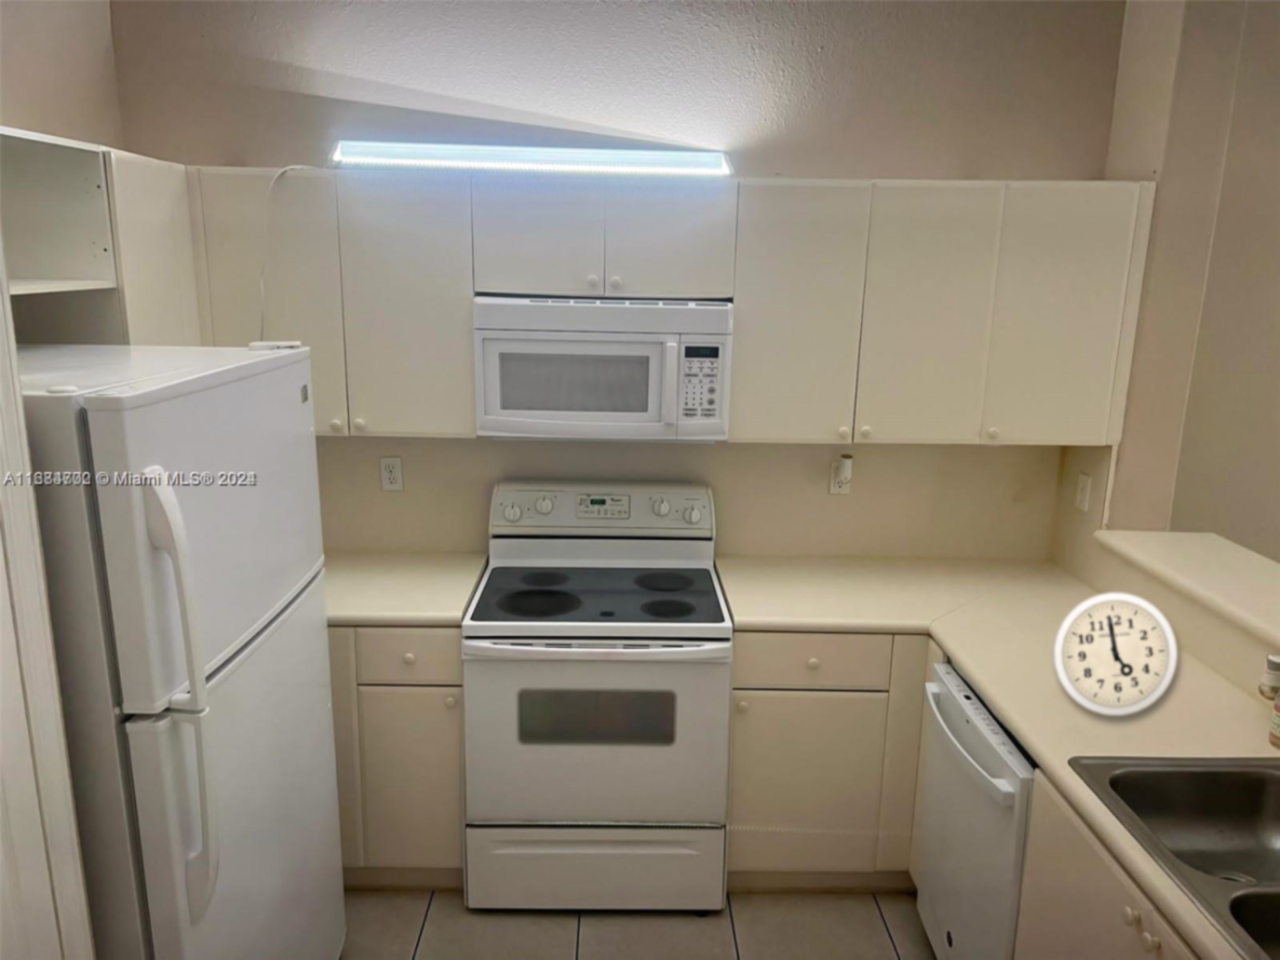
4,59
